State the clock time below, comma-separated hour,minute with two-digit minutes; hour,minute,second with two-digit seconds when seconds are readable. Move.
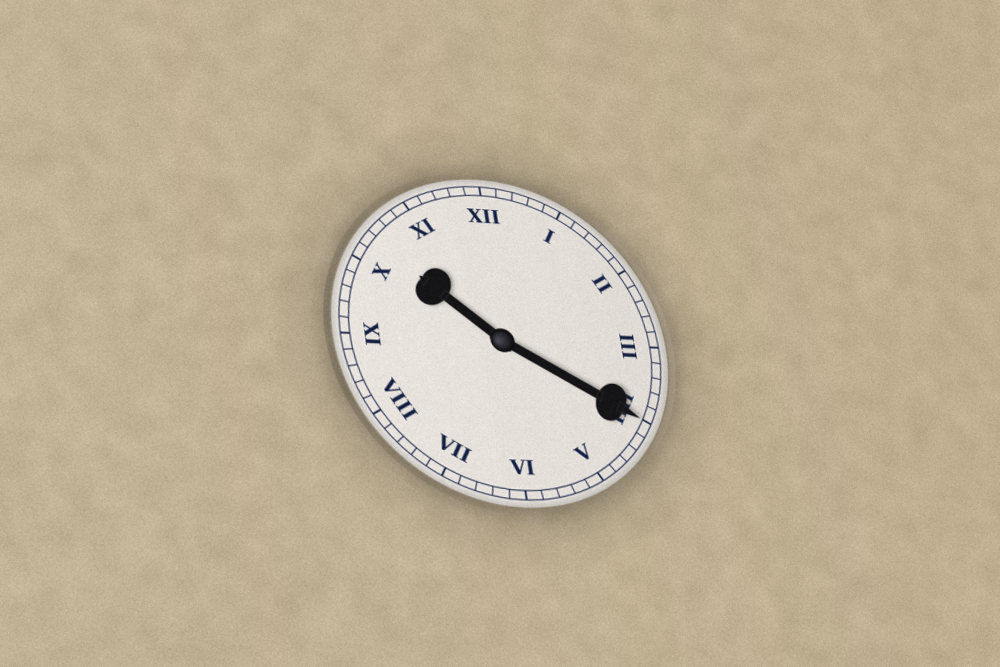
10,20
